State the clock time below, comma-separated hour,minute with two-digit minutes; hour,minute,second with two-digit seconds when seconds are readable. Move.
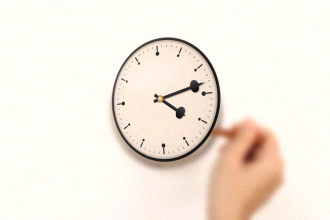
4,13
